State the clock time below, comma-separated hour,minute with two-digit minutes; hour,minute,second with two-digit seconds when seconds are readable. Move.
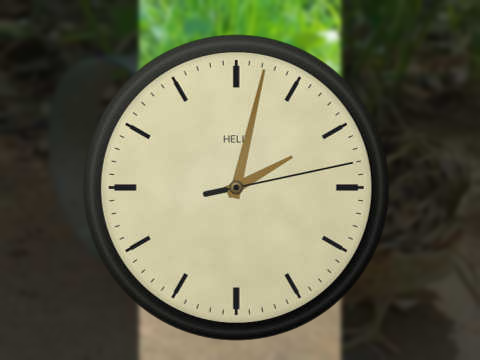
2,02,13
